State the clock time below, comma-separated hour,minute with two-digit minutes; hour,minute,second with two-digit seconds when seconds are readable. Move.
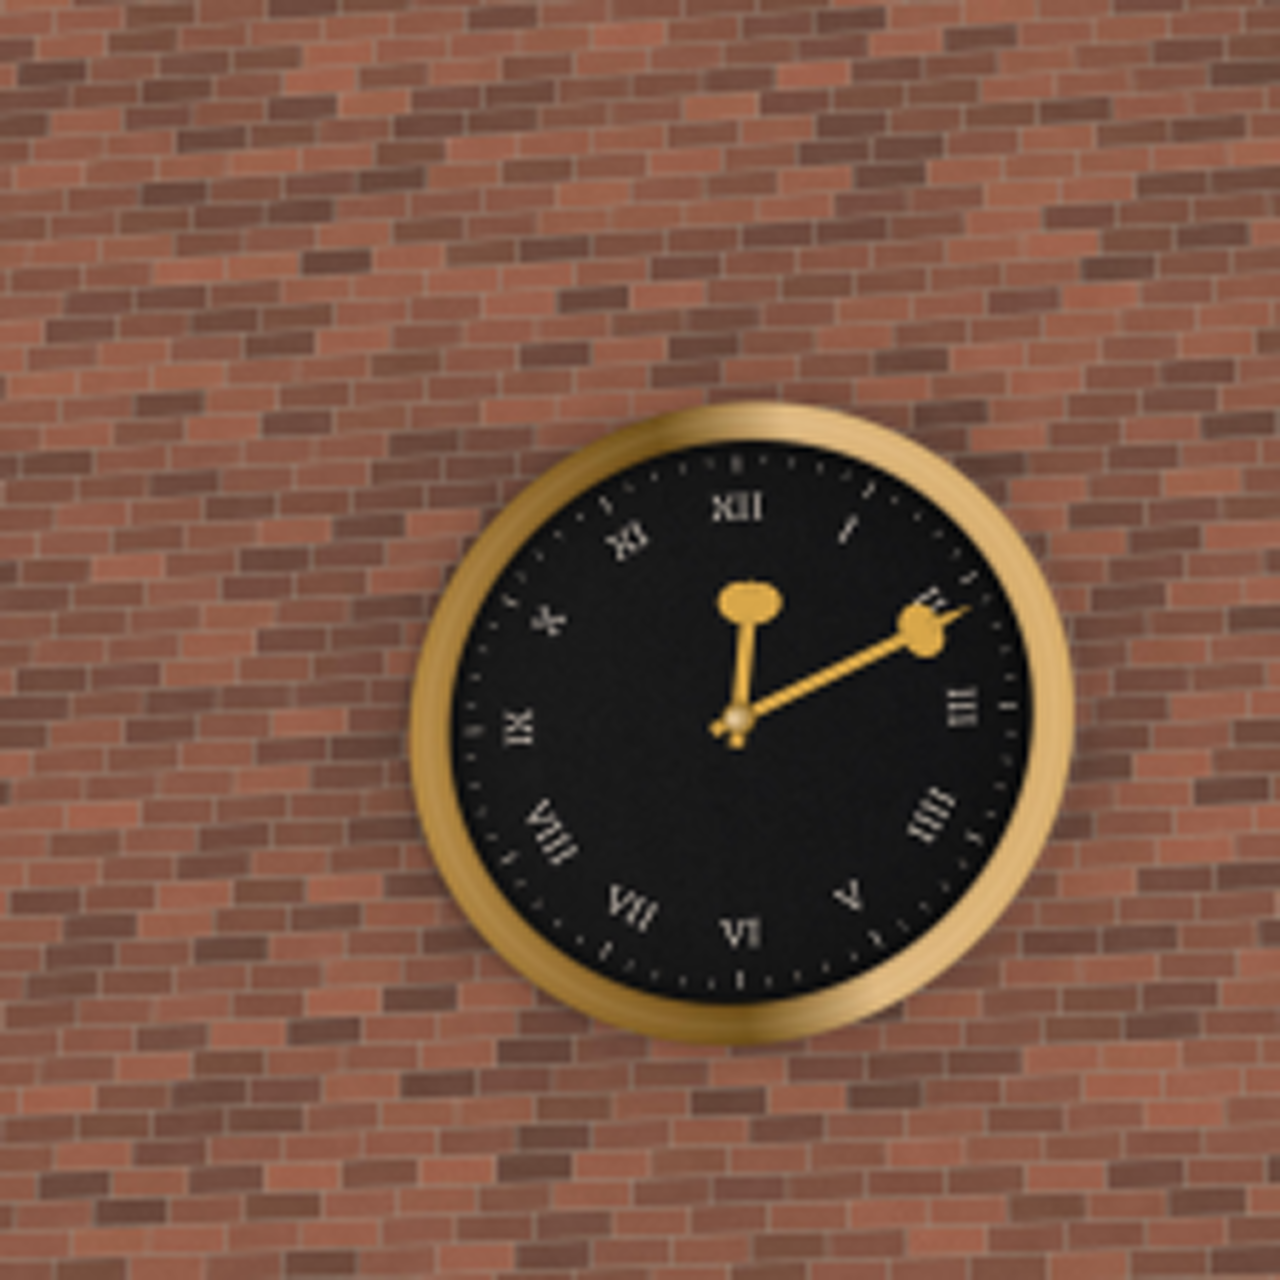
12,11
